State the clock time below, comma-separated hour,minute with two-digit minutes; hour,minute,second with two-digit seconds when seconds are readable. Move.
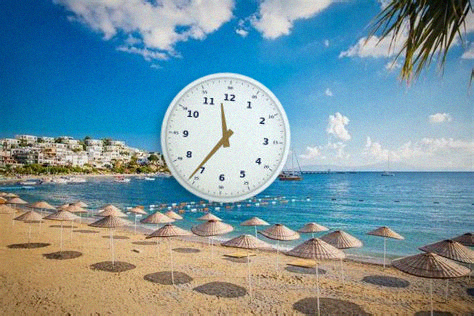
11,36
